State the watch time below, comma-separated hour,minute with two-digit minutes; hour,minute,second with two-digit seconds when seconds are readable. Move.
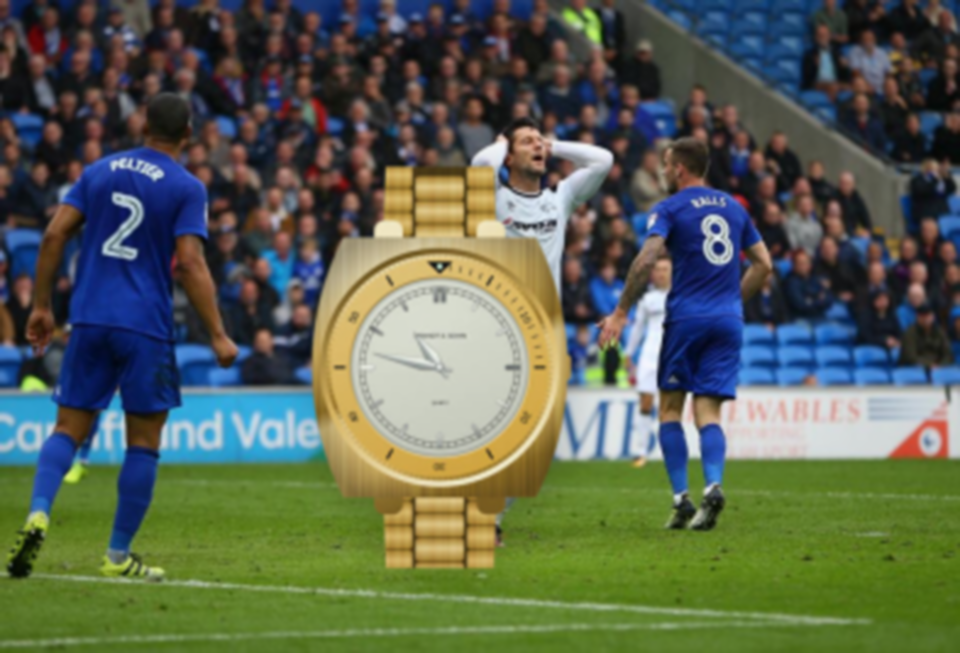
10,47
